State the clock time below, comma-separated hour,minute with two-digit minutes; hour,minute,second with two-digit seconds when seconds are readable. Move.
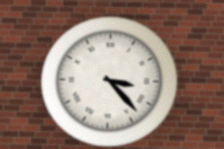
3,23
